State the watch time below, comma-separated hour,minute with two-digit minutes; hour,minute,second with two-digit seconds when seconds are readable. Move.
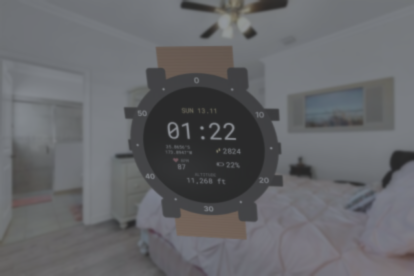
1,22
